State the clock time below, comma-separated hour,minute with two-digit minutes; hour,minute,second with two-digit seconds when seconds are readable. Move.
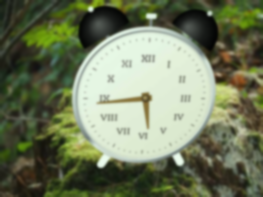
5,44
